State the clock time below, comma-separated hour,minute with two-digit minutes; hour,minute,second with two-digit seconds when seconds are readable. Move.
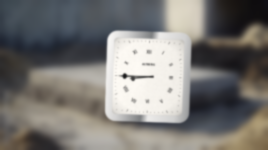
8,45
